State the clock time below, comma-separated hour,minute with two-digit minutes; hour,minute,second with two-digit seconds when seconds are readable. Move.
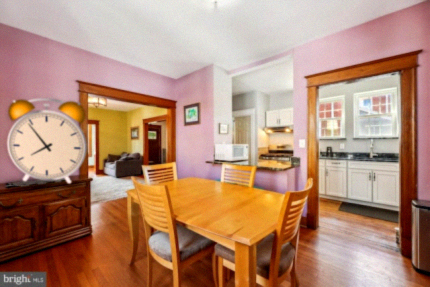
7,54
